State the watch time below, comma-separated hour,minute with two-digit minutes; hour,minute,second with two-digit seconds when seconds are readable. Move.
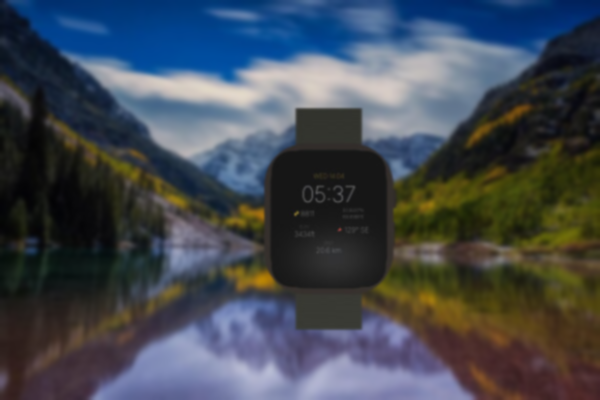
5,37
